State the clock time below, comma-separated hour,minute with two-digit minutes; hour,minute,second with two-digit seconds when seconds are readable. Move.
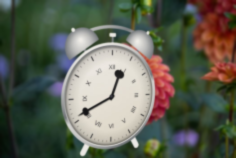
12,41
